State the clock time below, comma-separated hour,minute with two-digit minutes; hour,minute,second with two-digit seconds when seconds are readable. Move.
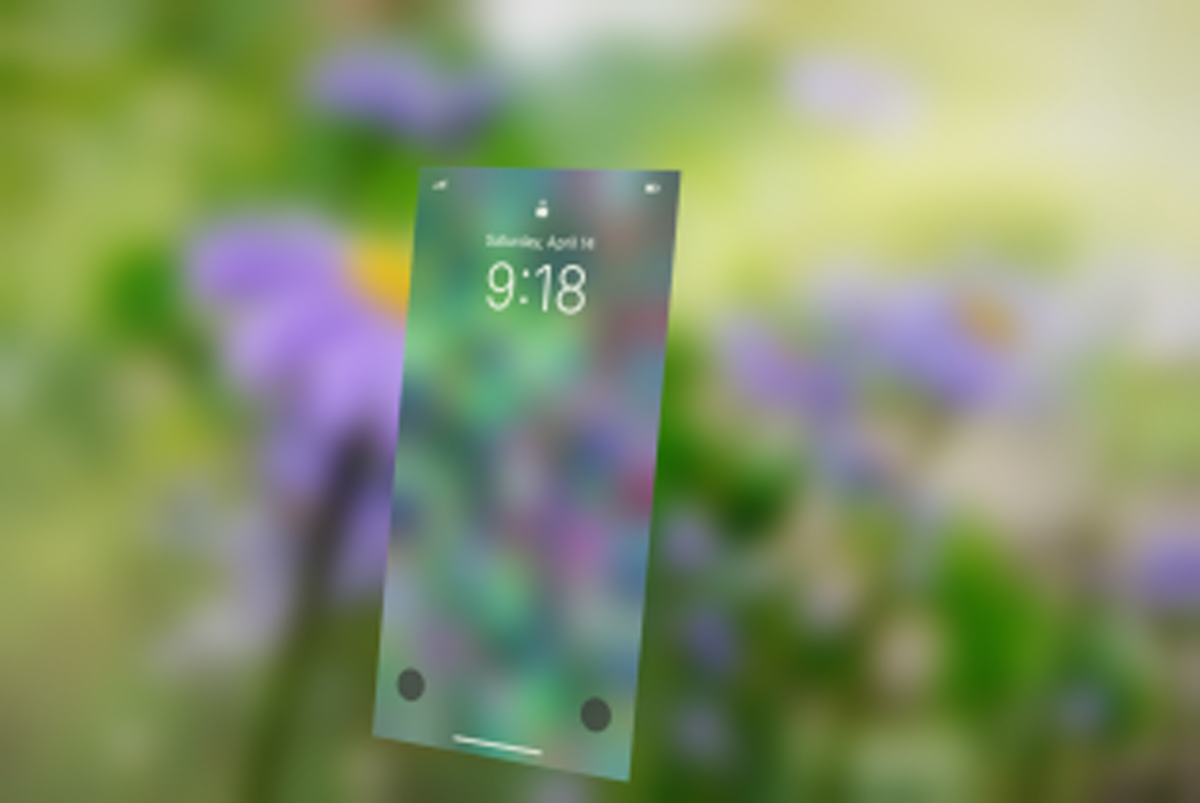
9,18
